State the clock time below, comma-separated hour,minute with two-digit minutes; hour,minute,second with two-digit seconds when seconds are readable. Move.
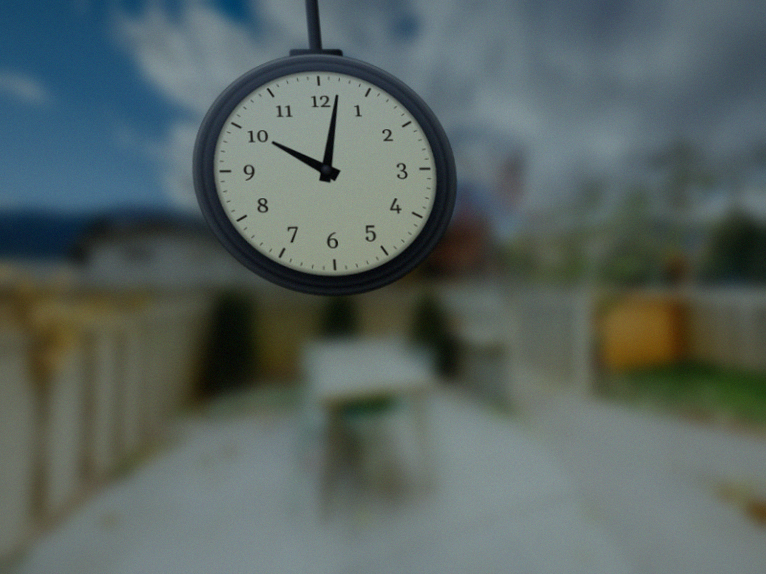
10,02
